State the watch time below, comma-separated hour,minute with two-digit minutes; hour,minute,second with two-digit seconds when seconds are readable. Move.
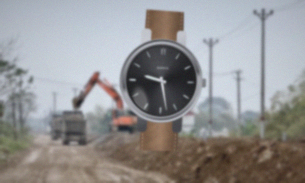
9,28
